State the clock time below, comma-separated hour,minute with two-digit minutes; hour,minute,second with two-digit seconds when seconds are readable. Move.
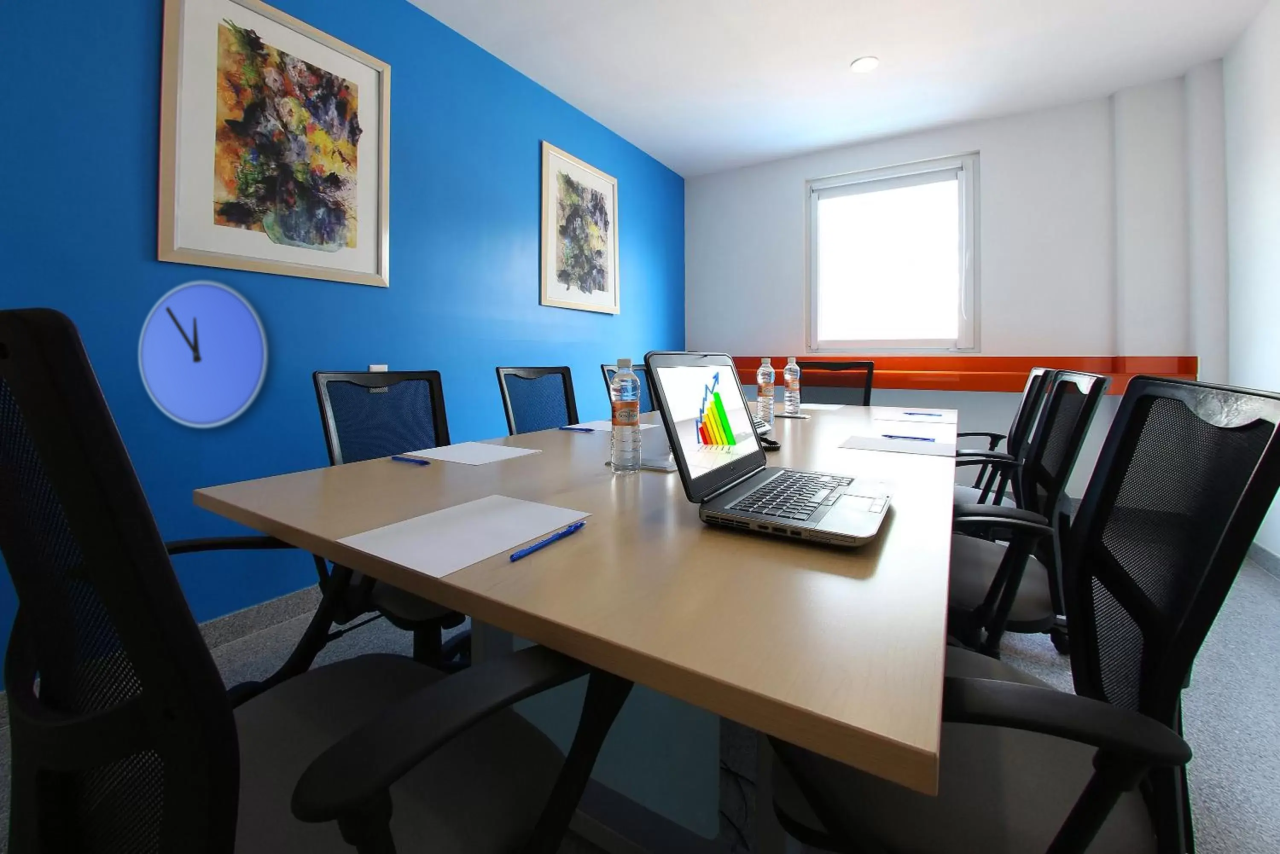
11,54
